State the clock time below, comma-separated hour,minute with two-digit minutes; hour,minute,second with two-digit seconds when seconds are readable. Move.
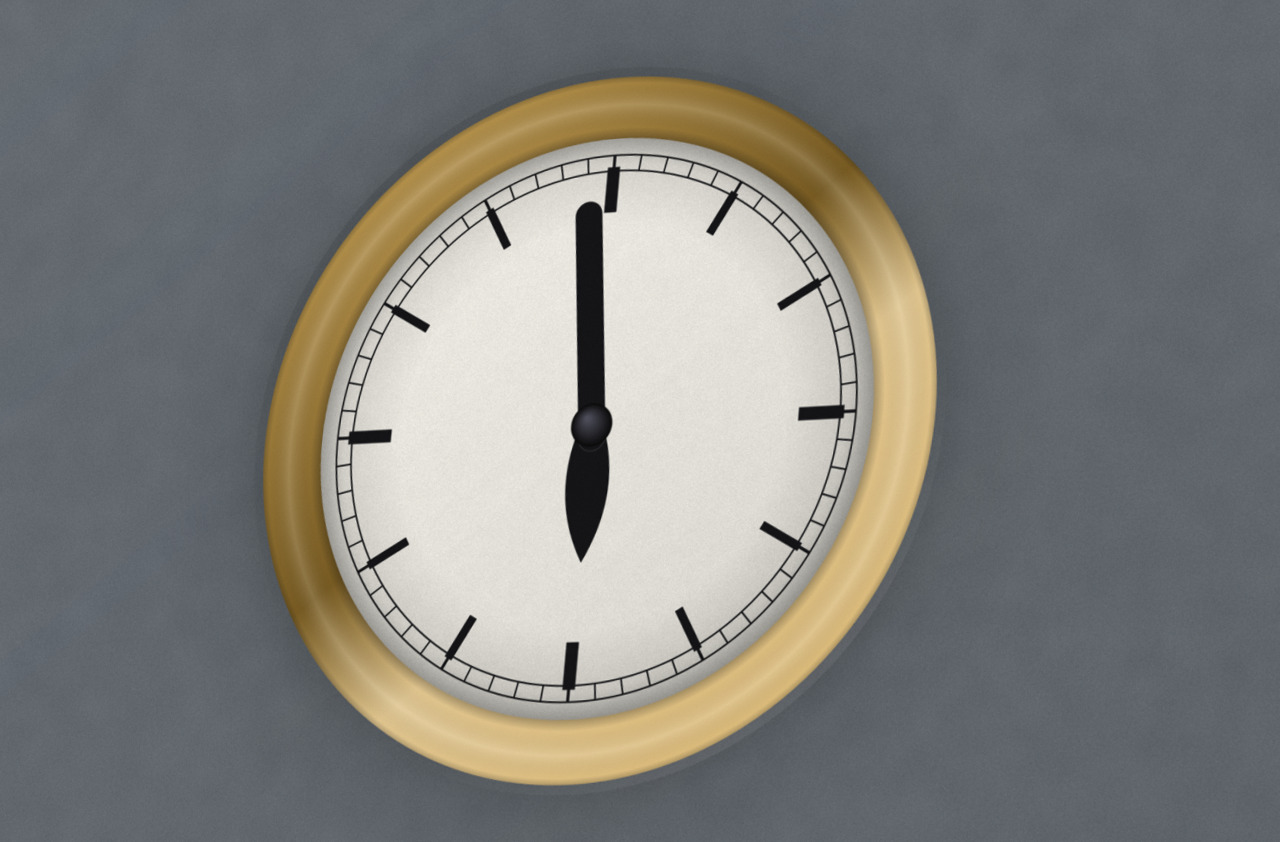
5,59
